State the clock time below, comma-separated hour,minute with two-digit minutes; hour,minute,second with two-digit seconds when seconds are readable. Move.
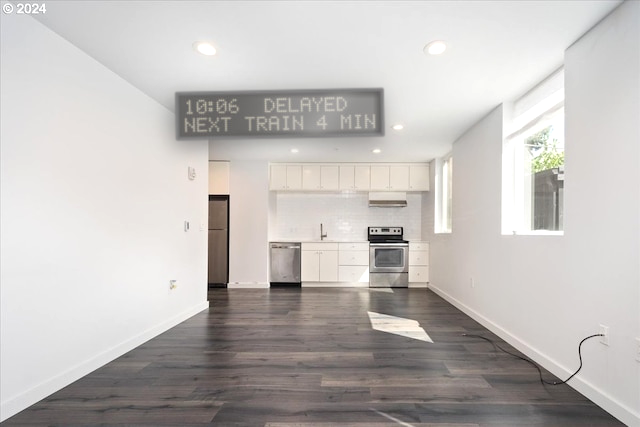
10,06
